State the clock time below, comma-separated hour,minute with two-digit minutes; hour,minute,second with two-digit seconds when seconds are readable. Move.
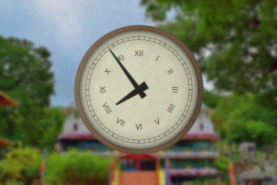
7,54
